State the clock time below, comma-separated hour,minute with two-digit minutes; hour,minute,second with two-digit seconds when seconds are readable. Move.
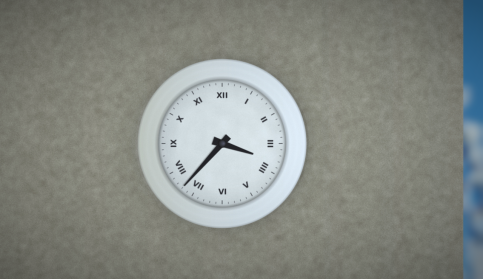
3,37
